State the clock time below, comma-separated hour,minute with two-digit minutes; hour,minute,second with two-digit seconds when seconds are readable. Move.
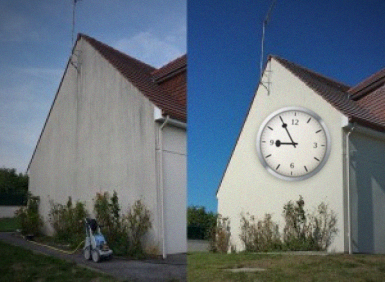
8,55
